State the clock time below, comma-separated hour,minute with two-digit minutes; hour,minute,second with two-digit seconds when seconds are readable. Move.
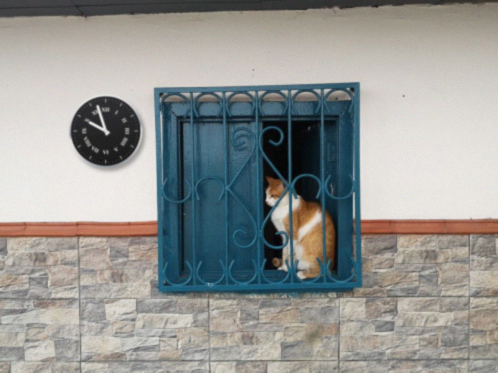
9,57
